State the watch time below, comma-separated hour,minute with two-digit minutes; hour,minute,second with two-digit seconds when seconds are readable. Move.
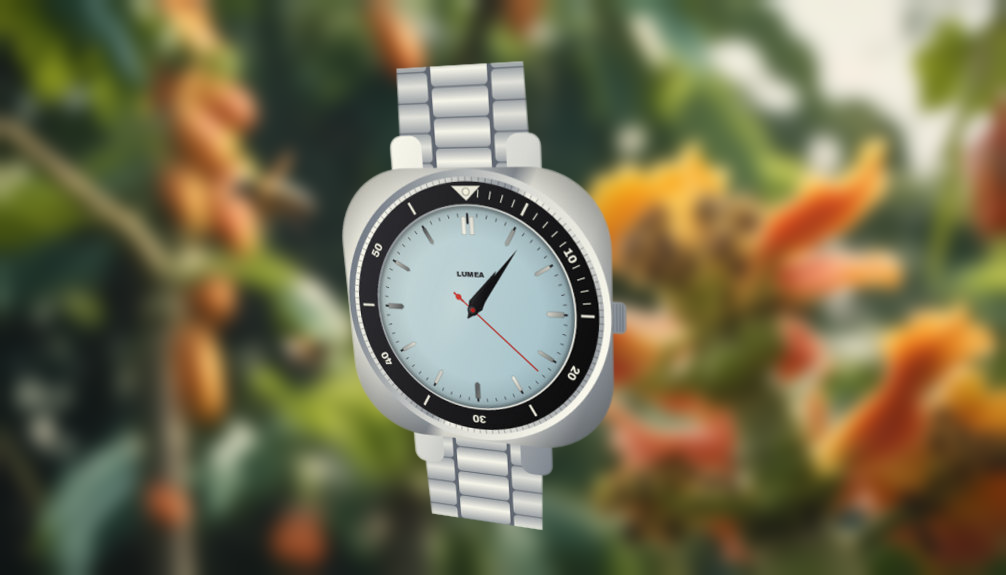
1,06,22
